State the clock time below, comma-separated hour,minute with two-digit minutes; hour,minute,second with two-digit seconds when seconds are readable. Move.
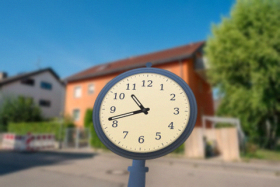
10,42
